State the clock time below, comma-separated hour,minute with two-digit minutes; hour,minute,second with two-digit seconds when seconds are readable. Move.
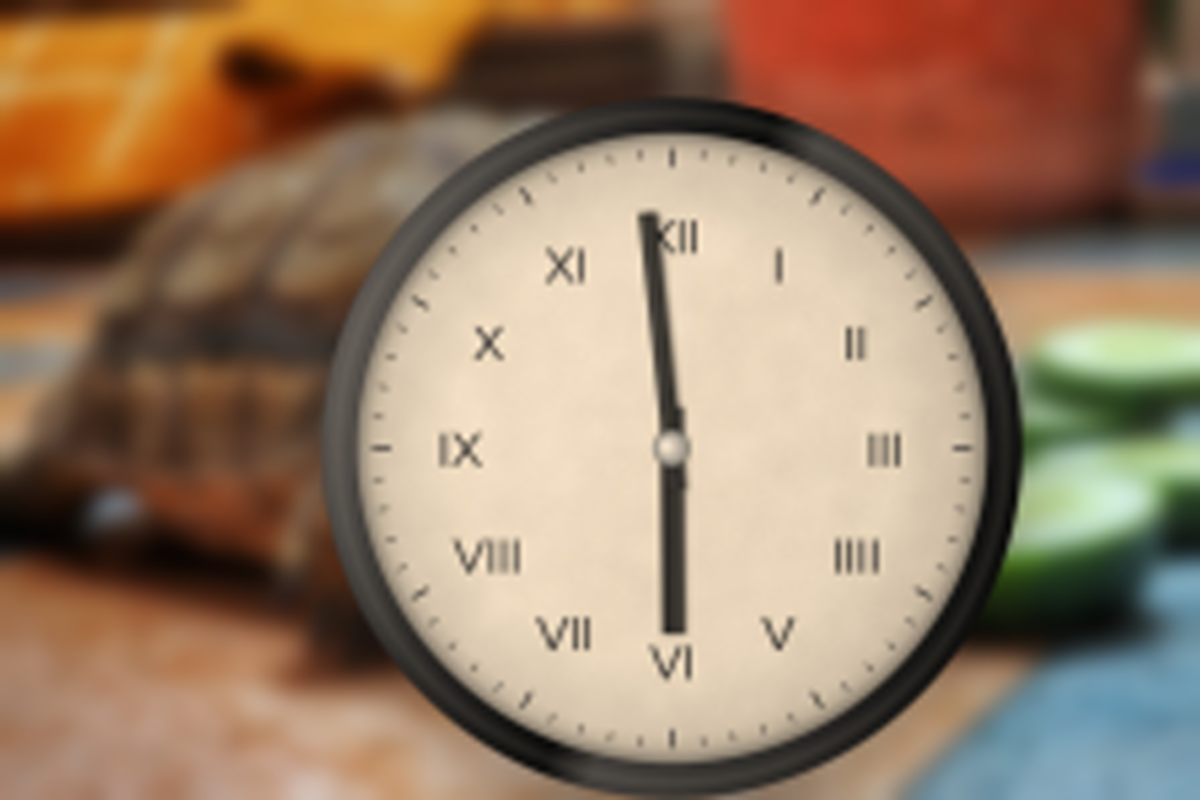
5,59
